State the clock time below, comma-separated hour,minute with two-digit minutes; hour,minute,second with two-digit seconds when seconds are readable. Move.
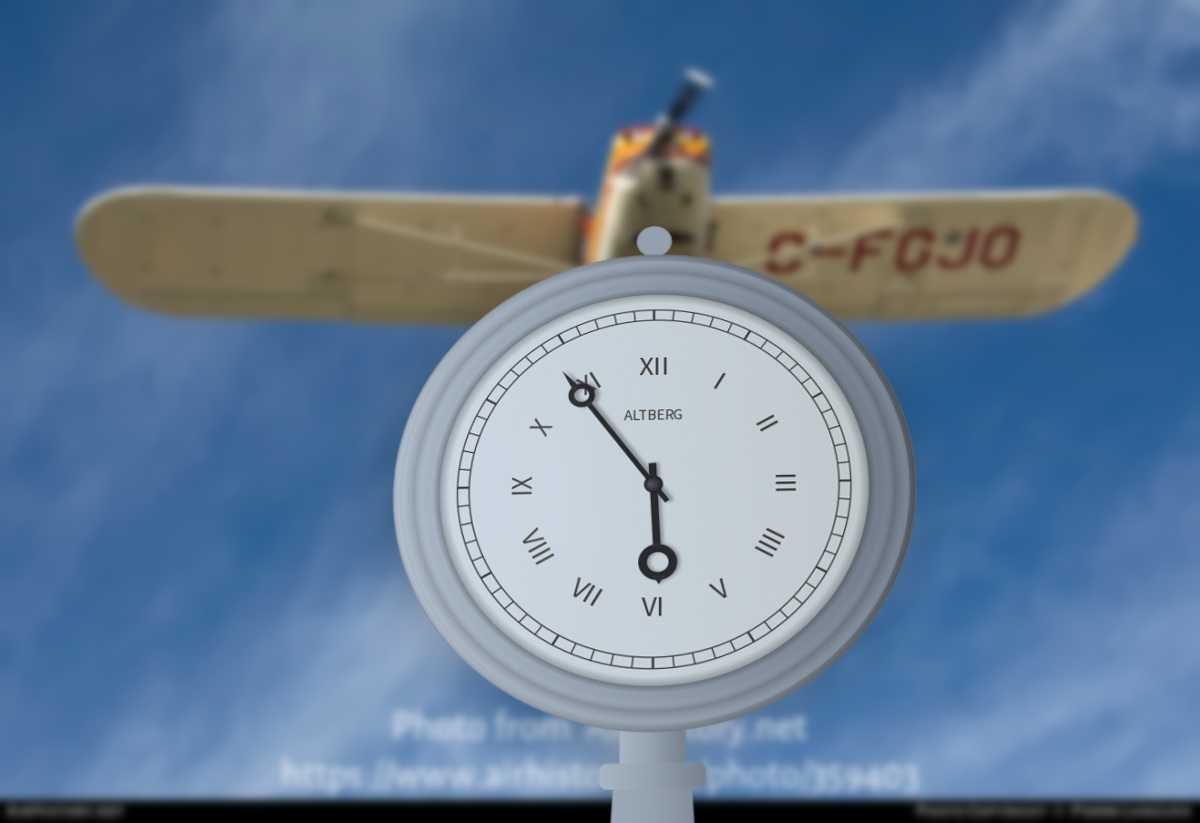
5,54
